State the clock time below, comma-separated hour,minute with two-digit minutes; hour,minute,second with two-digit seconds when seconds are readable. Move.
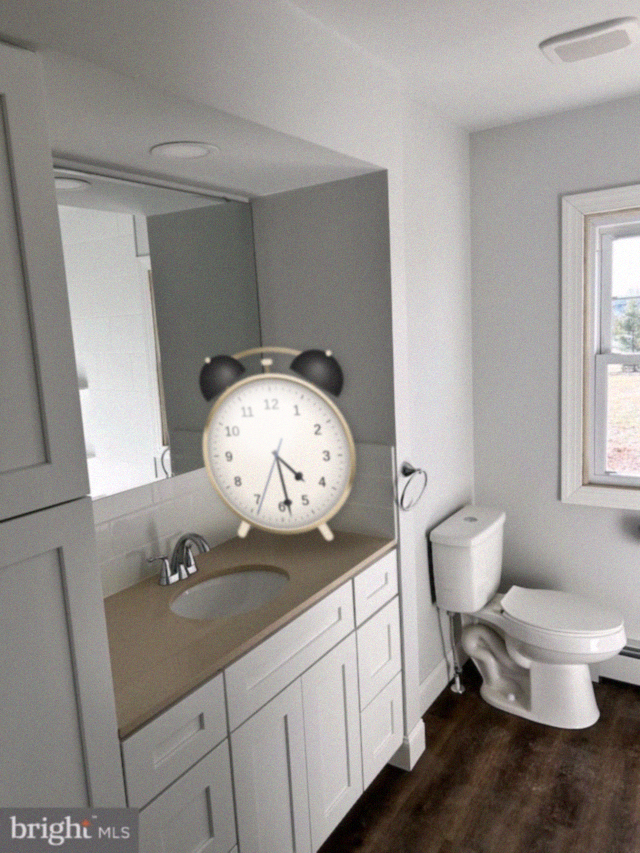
4,28,34
